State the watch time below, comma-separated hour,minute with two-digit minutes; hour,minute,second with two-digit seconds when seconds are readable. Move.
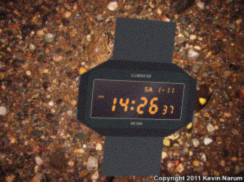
14,26,37
